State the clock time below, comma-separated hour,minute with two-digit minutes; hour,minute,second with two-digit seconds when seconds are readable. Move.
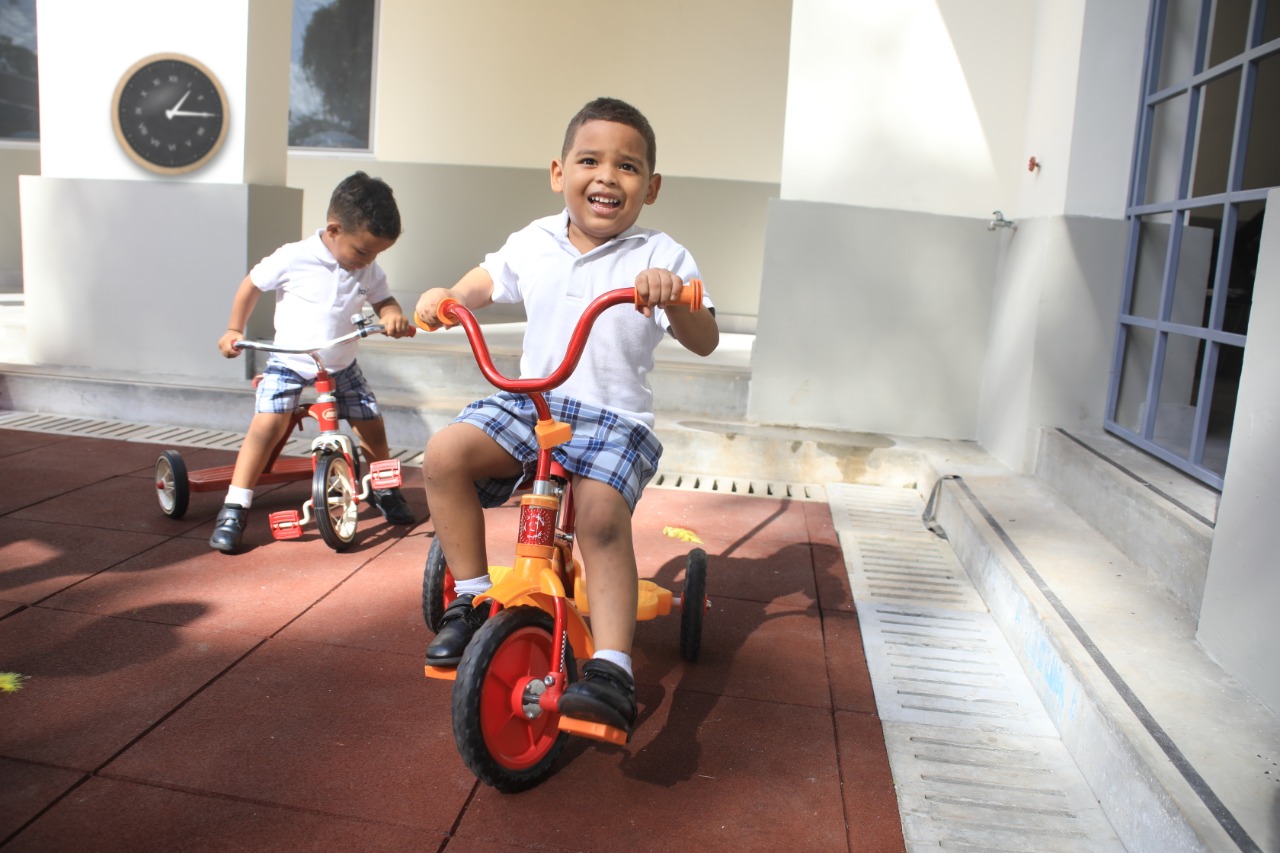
1,15
